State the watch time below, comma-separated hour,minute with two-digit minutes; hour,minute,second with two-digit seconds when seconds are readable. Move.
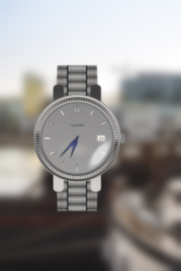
6,37
